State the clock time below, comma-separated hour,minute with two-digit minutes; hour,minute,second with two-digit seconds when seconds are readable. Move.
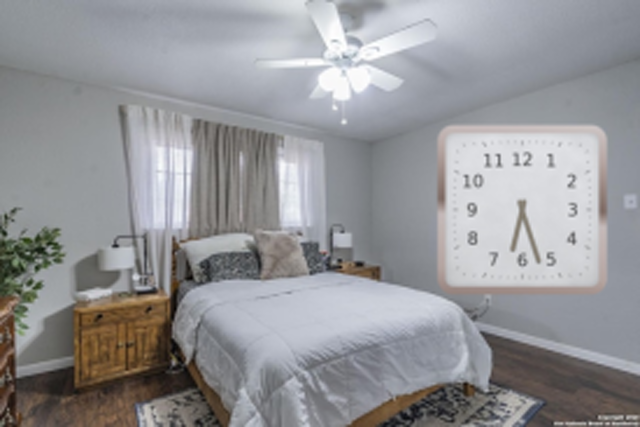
6,27
